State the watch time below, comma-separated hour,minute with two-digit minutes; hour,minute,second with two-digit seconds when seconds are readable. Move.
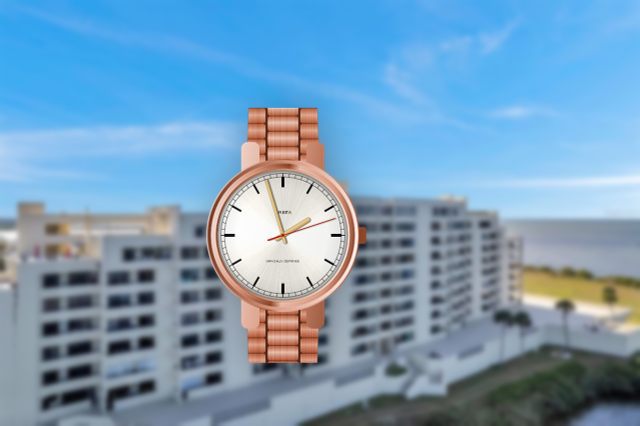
1,57,12
